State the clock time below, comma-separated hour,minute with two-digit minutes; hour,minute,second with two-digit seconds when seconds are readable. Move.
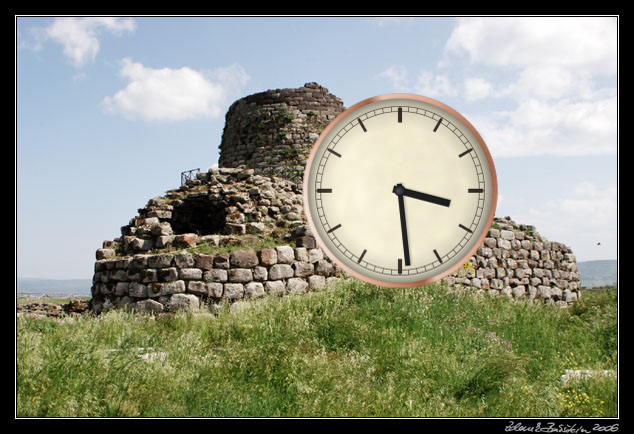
3,29
